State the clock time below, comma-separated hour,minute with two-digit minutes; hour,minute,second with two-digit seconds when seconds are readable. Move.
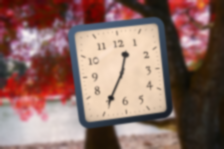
12,35
